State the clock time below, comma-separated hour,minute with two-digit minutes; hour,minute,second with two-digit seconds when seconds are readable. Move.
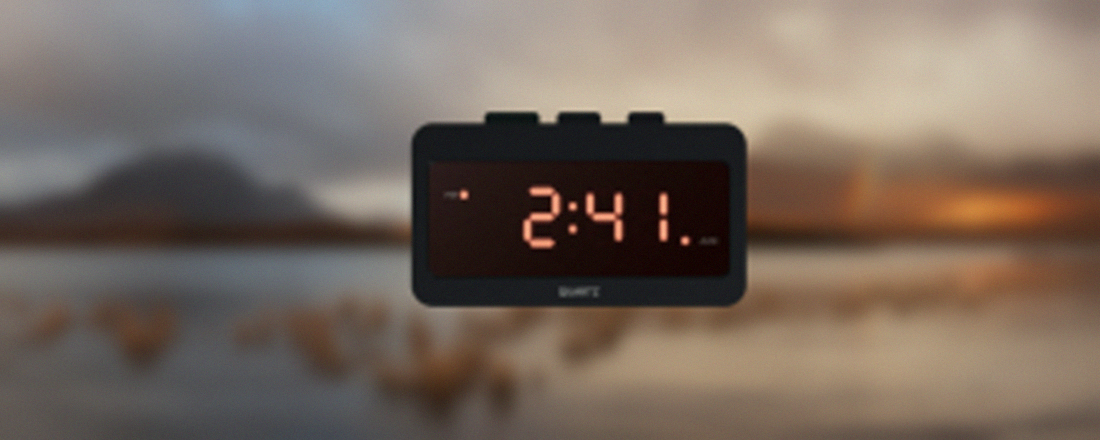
2,41
